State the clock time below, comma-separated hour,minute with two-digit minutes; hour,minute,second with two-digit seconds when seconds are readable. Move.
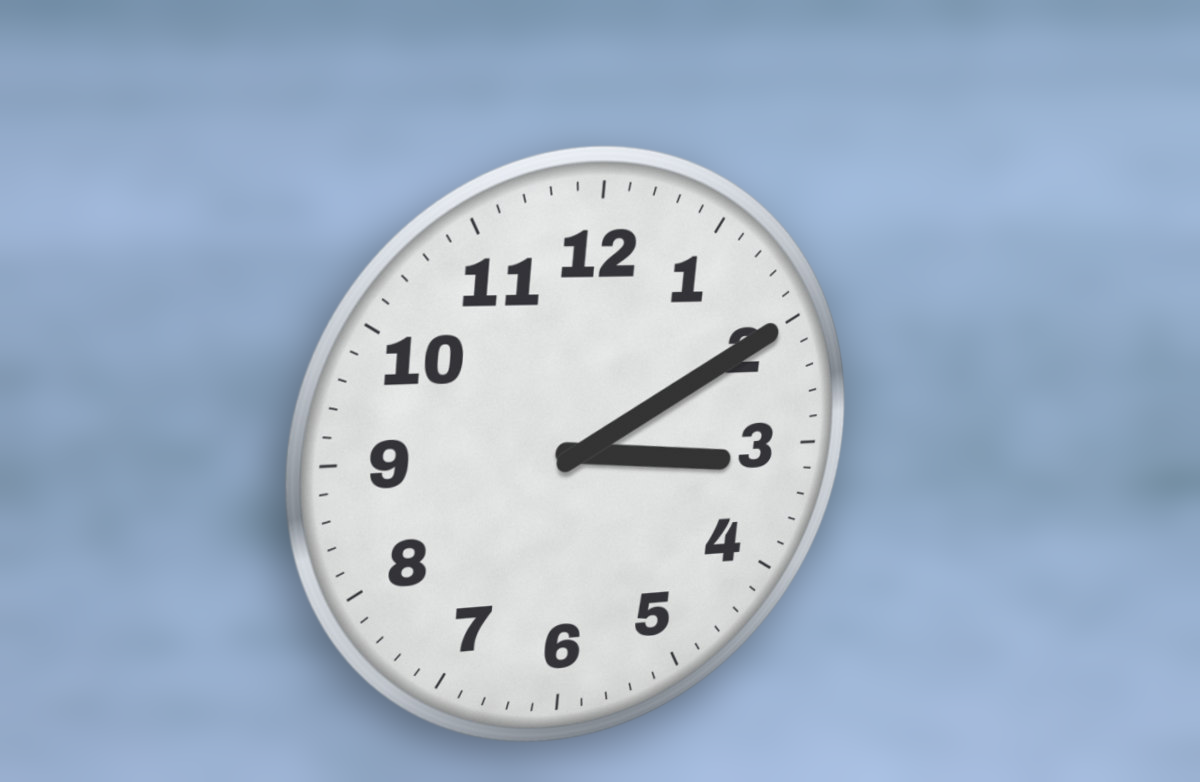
3,10
